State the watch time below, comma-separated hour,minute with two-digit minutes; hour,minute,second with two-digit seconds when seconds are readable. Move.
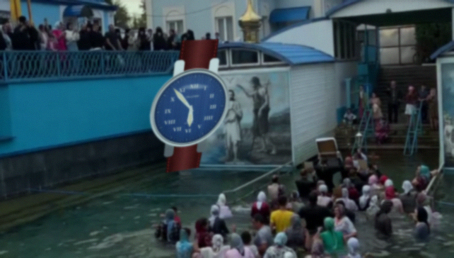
5,53
